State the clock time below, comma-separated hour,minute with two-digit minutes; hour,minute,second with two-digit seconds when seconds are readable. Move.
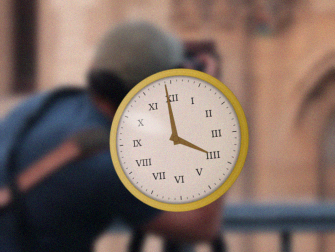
3,59
